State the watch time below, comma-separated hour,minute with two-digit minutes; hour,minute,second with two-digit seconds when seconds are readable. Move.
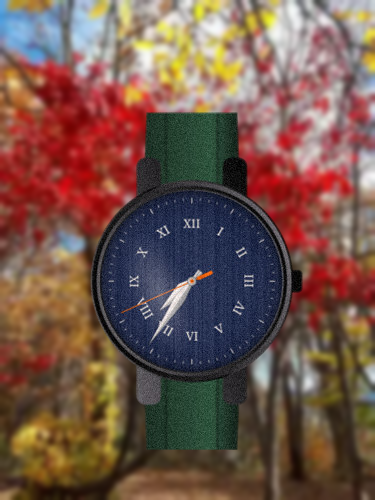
7,35,41
